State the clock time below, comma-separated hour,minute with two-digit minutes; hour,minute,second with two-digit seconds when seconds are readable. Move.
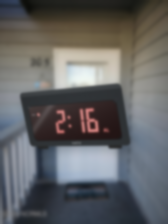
2,16
